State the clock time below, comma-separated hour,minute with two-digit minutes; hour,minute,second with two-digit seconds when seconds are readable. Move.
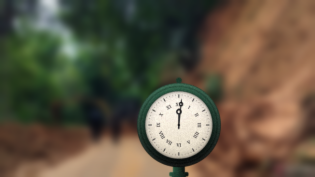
12,01
